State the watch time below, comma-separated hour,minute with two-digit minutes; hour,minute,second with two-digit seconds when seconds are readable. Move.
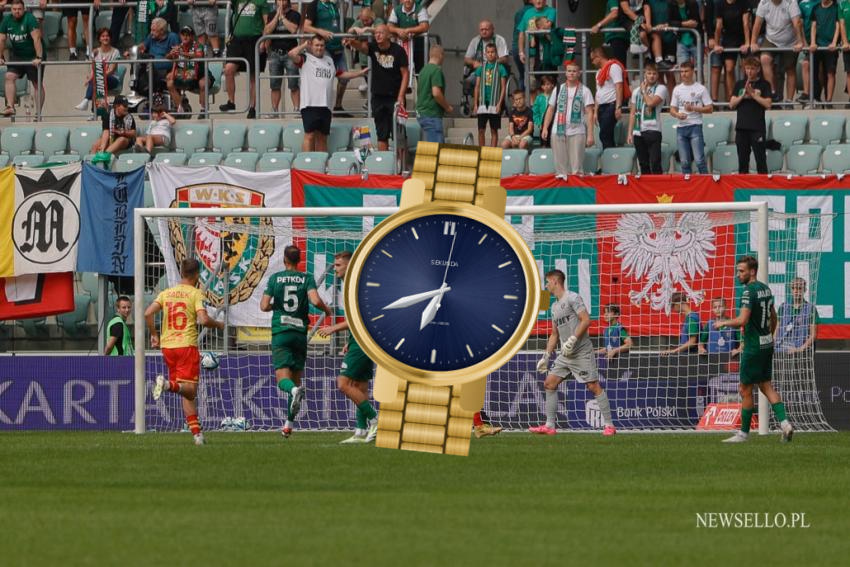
6,41,01
